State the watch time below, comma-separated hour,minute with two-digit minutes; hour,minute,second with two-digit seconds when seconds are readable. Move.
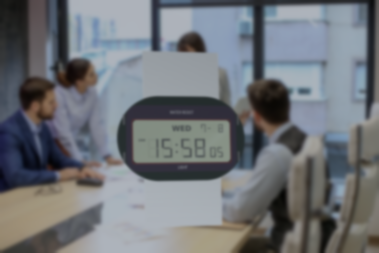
15,58
